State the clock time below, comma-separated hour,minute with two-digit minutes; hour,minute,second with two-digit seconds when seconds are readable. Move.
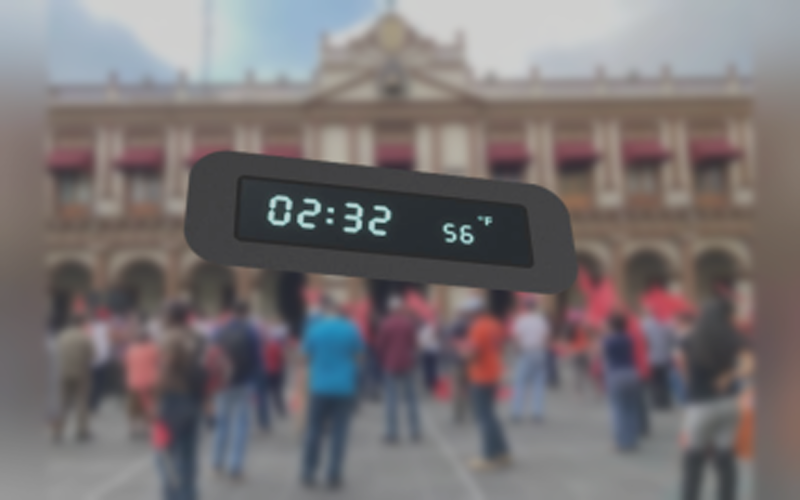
2,32
